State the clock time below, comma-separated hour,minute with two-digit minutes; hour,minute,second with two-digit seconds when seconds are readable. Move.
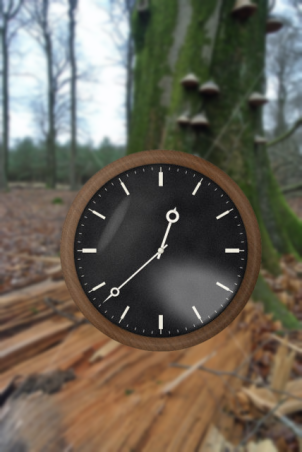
12,38
